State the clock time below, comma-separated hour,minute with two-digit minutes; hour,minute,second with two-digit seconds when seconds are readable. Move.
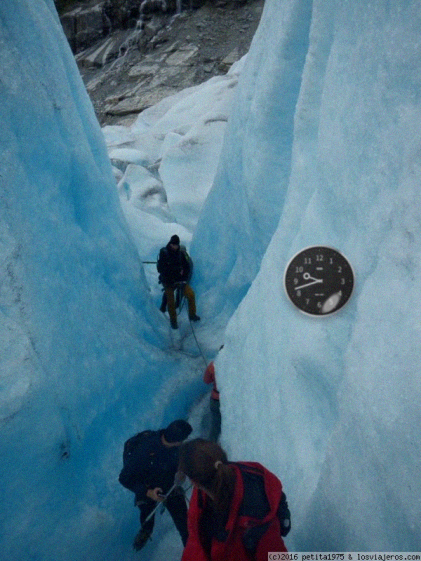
9,42
